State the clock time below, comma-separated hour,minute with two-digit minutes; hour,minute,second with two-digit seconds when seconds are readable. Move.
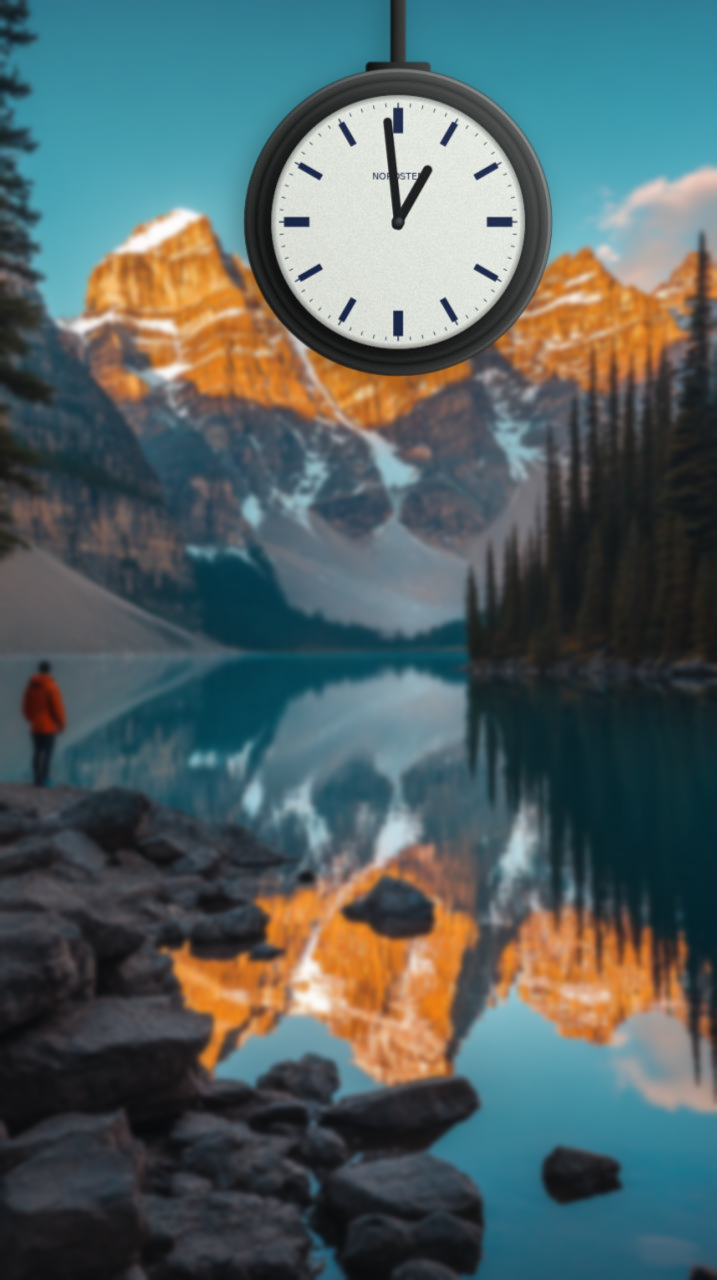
12,59
